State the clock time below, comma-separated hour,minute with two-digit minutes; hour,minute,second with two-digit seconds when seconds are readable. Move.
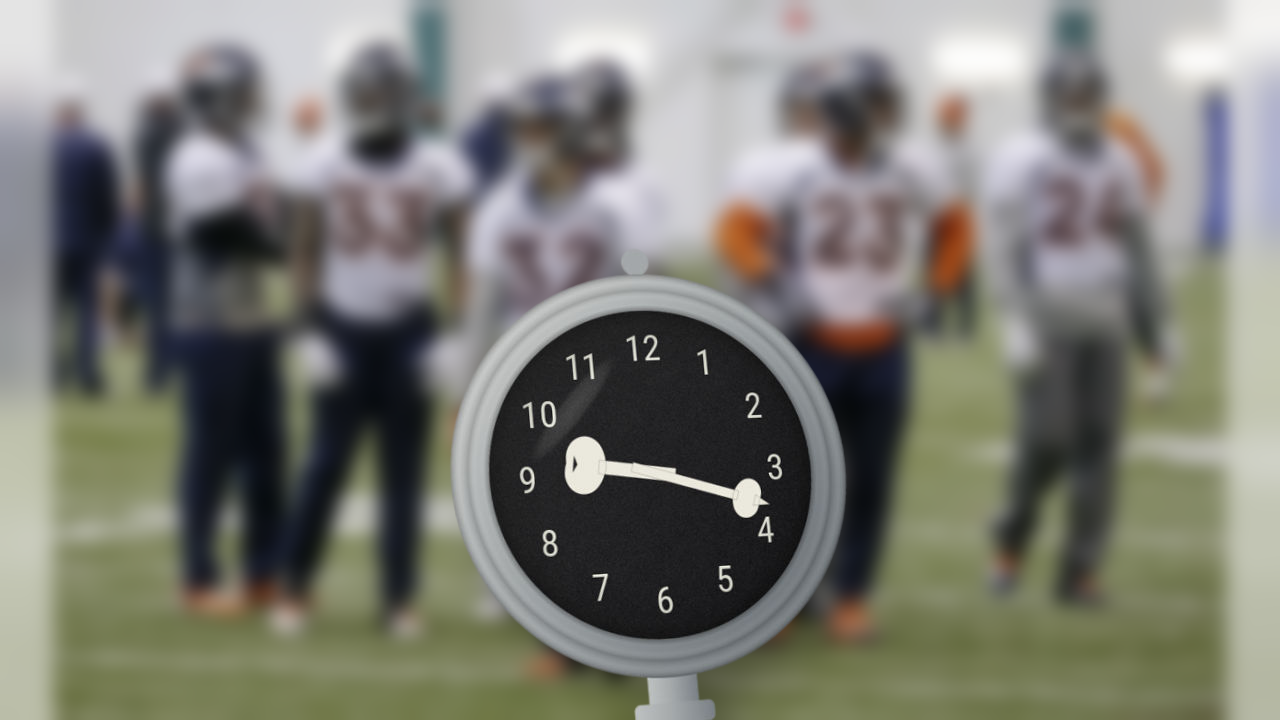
9,18
